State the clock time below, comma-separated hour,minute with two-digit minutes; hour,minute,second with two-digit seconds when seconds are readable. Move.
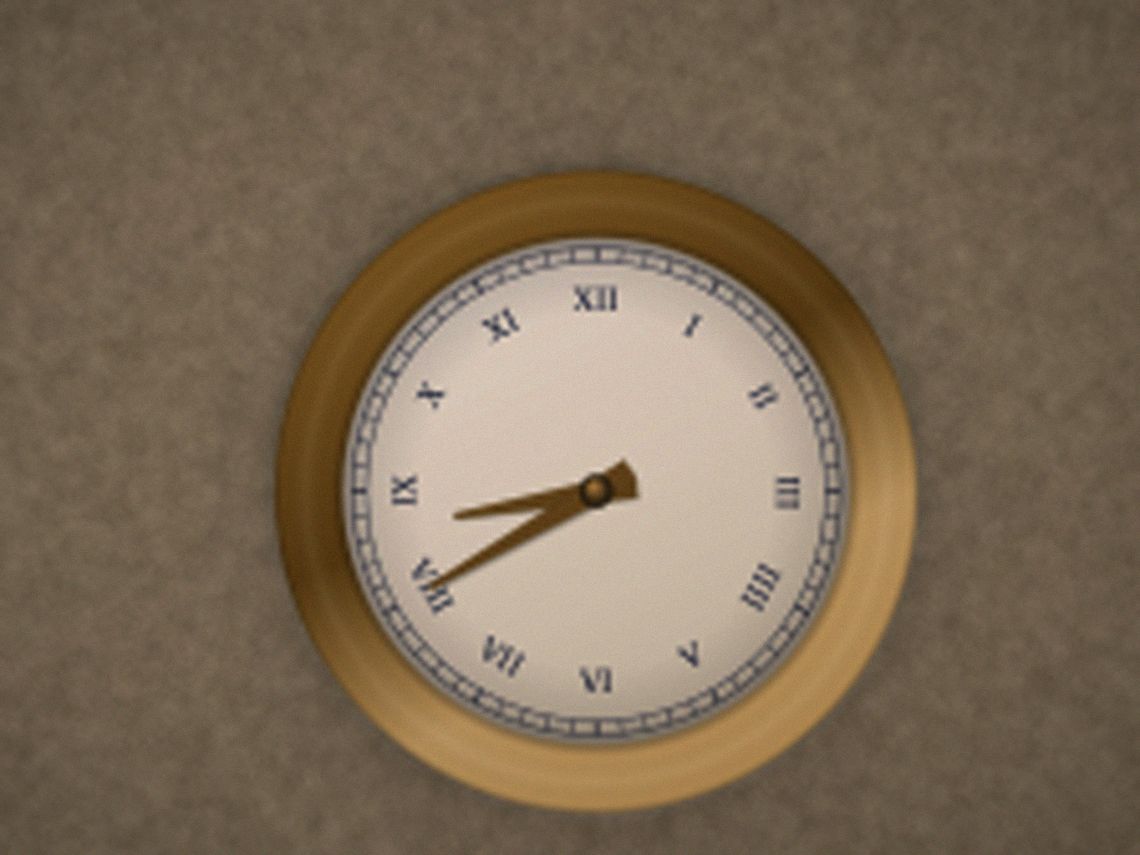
8,40
